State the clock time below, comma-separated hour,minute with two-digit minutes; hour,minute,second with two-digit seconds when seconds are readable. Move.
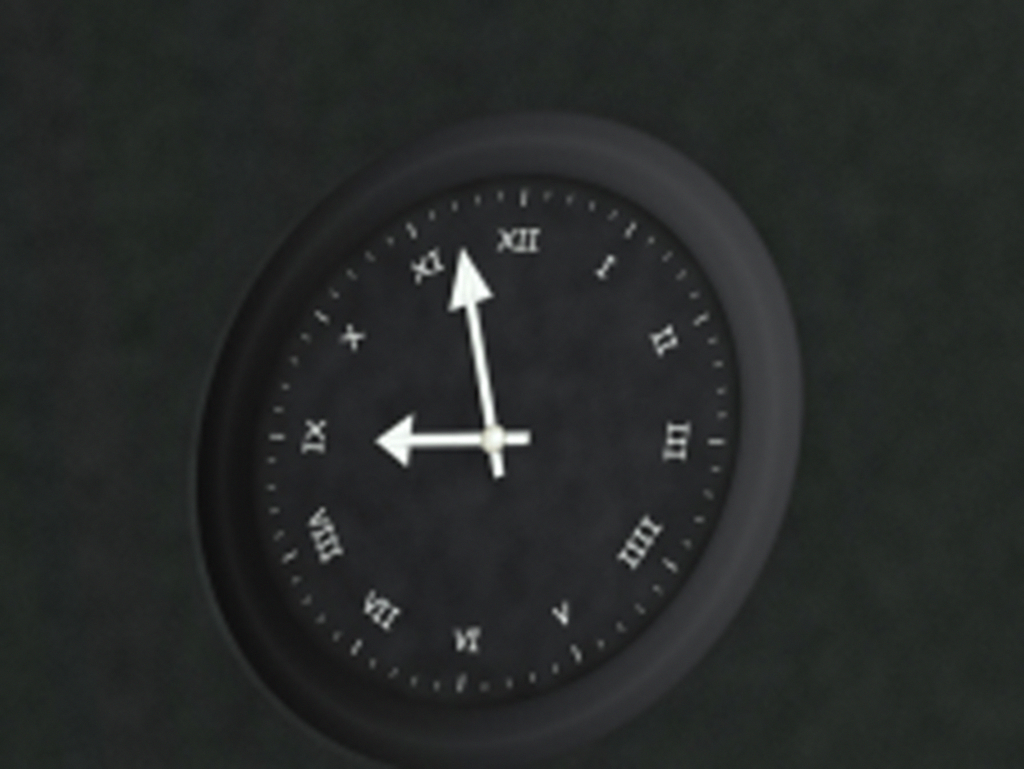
8,57
